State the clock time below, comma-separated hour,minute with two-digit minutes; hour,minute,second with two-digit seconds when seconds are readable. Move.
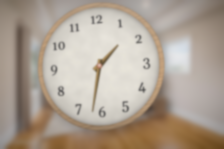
1,32
